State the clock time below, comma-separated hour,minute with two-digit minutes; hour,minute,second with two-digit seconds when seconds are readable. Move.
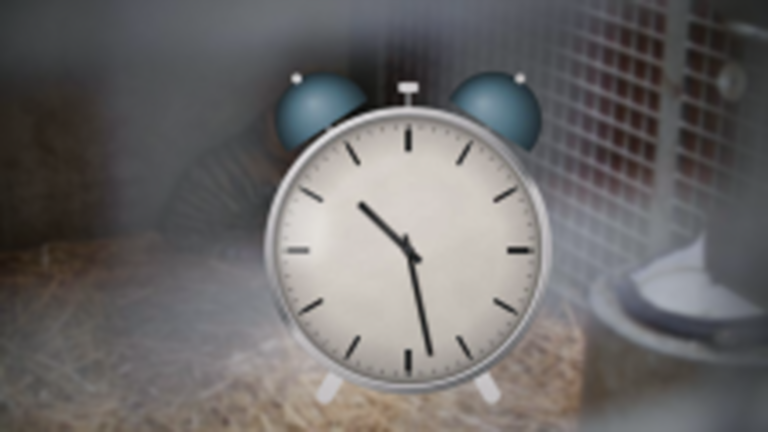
10,28
